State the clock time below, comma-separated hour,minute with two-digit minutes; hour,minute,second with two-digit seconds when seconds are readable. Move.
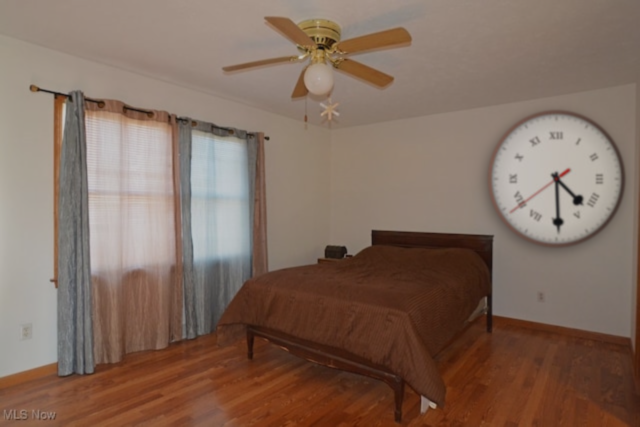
4,29,39
